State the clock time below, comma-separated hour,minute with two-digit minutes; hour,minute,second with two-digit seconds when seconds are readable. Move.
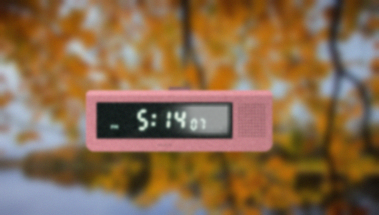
5,14,07
